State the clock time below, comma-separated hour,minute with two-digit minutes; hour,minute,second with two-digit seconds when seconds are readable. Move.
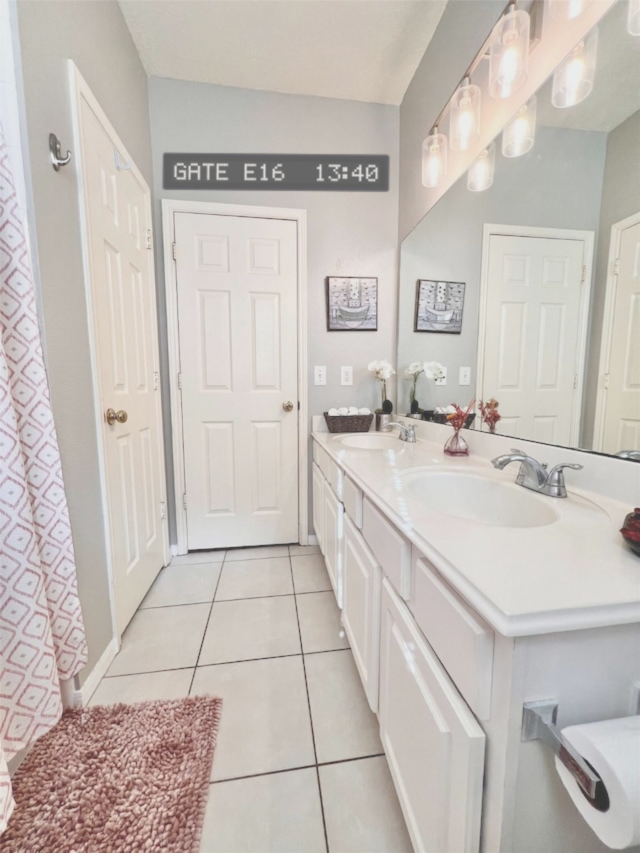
13,40
